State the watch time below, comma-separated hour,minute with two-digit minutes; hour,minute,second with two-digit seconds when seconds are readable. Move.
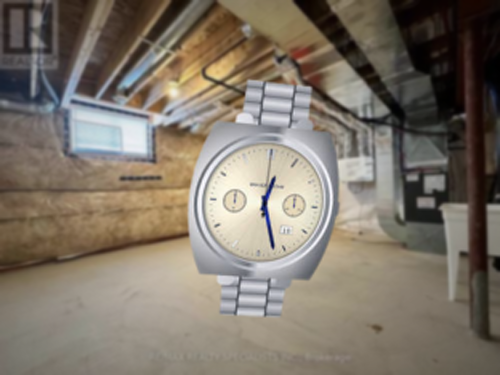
12,27
